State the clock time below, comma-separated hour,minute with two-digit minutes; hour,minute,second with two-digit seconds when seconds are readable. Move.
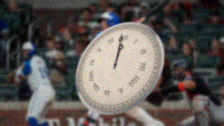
11,59
